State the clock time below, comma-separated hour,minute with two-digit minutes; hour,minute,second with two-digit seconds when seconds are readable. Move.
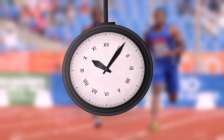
10,06
